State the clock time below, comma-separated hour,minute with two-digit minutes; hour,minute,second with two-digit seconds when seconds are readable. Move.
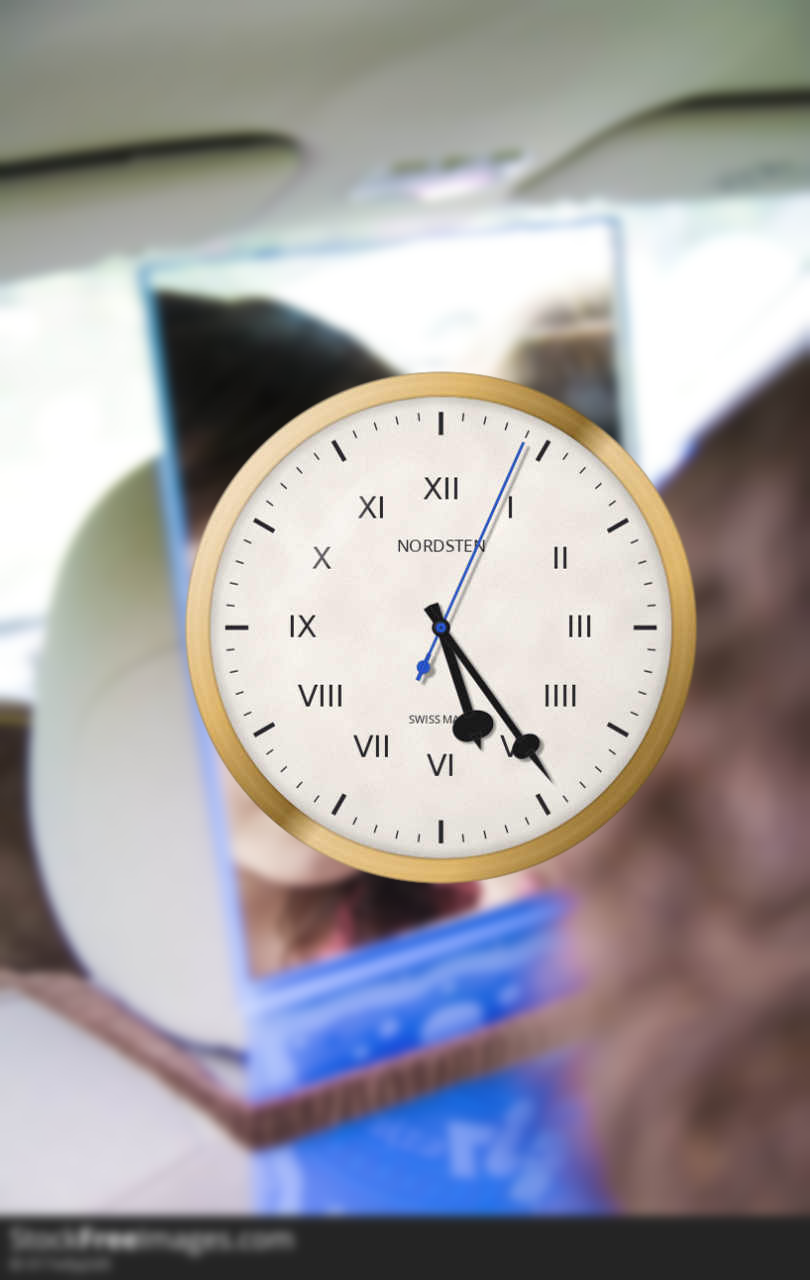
5,24,04
